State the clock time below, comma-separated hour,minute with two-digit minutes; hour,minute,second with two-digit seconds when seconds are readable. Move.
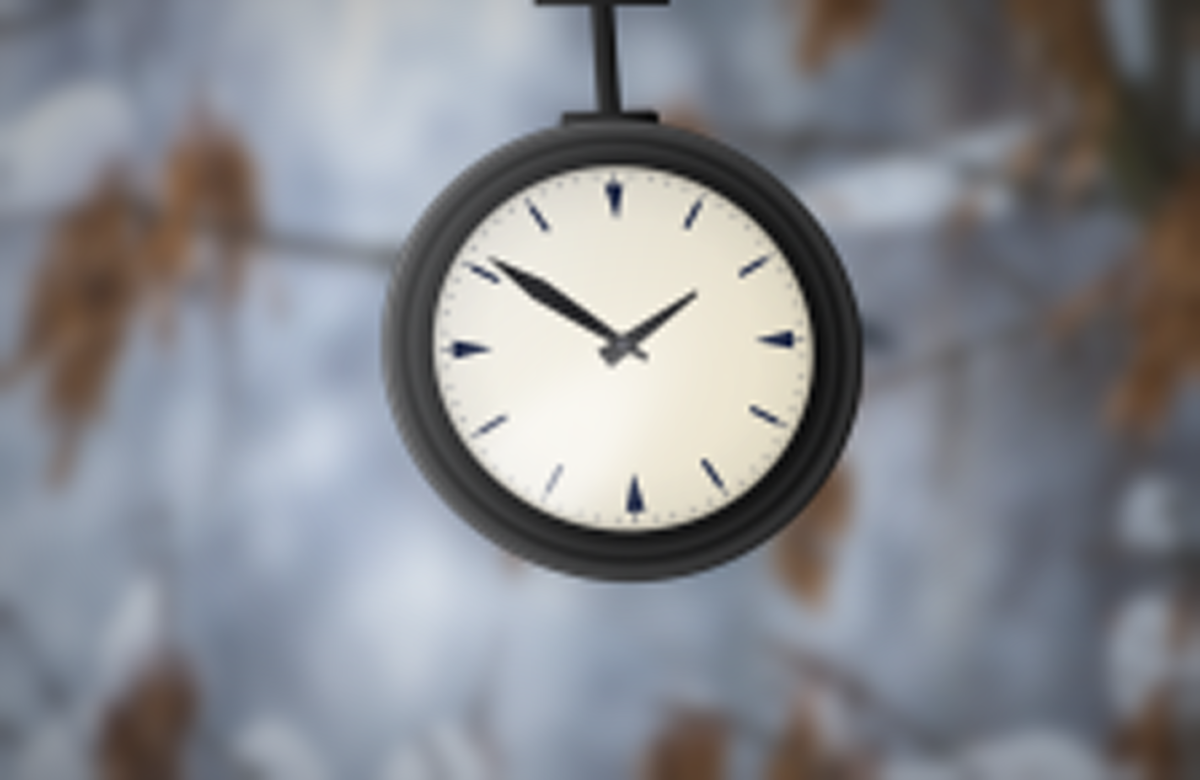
1,51
